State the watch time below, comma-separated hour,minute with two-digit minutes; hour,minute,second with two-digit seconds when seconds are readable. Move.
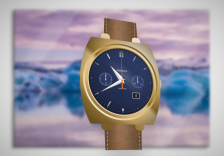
10,40
